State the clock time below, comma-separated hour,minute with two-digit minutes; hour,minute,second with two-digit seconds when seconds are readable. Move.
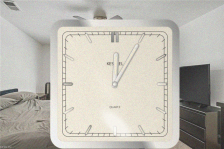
12,05
